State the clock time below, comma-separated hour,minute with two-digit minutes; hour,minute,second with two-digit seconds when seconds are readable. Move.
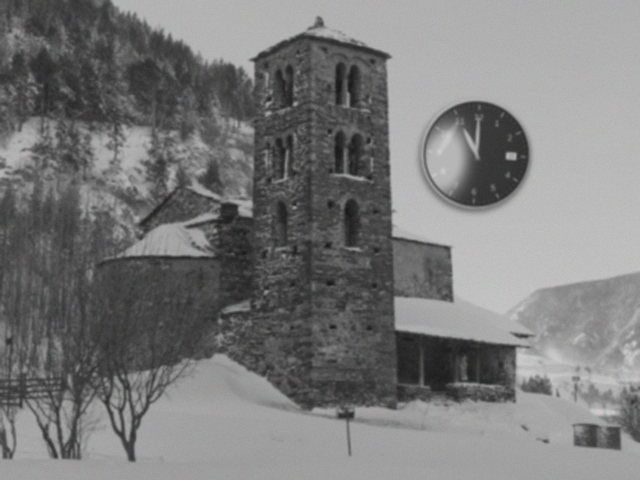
11,00
